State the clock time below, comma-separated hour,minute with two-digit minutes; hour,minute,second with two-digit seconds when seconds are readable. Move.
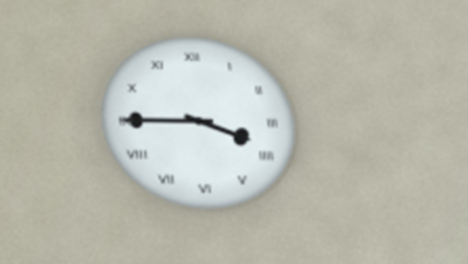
3,45
